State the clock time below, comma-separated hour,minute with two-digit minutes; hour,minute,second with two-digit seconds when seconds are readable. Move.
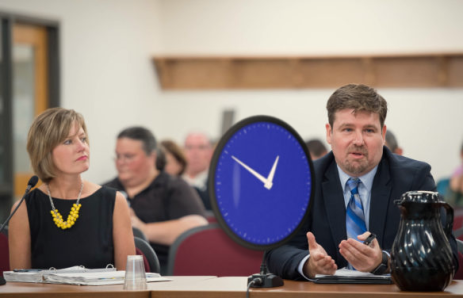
12,50
